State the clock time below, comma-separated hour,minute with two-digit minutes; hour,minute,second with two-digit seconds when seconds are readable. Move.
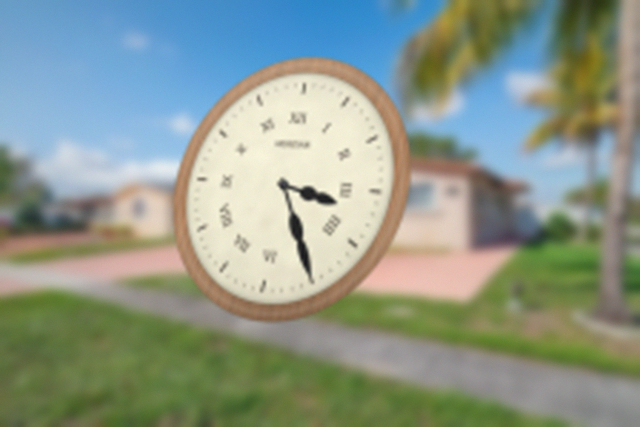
3,25
